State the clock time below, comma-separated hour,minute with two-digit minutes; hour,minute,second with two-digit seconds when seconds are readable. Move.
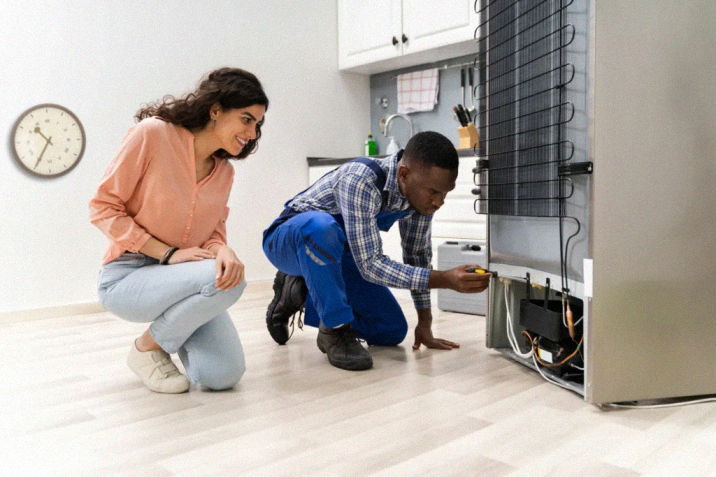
10,35
